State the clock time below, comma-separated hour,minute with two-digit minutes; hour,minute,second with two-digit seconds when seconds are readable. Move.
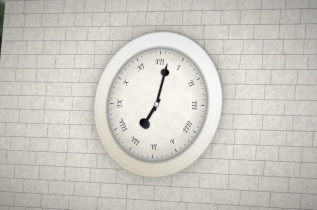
7,02
